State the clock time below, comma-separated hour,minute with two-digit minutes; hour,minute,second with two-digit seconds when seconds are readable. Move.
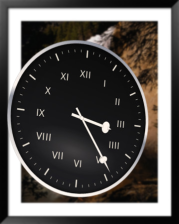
3,24
